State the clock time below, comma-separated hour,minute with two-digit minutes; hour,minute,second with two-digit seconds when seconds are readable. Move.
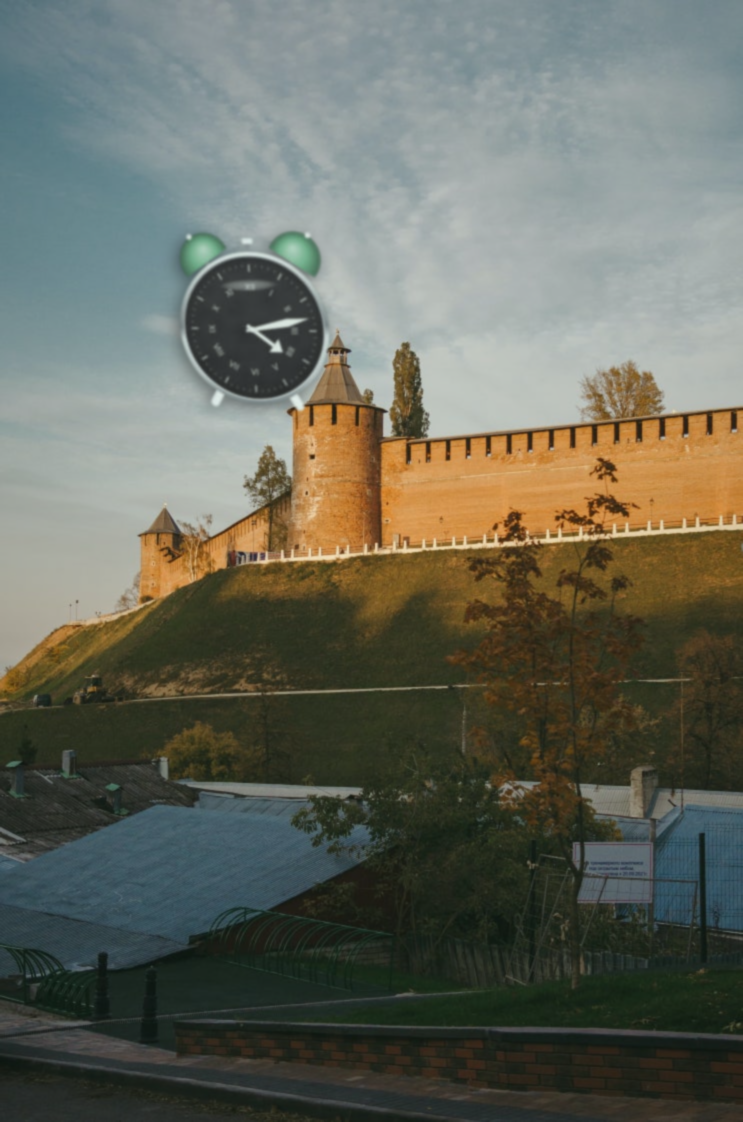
4,13
